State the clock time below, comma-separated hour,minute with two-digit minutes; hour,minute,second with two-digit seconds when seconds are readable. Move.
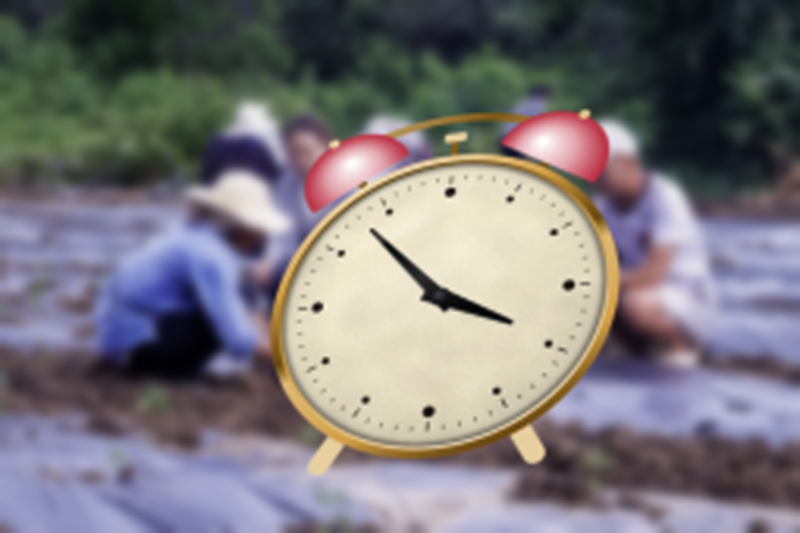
3,53
